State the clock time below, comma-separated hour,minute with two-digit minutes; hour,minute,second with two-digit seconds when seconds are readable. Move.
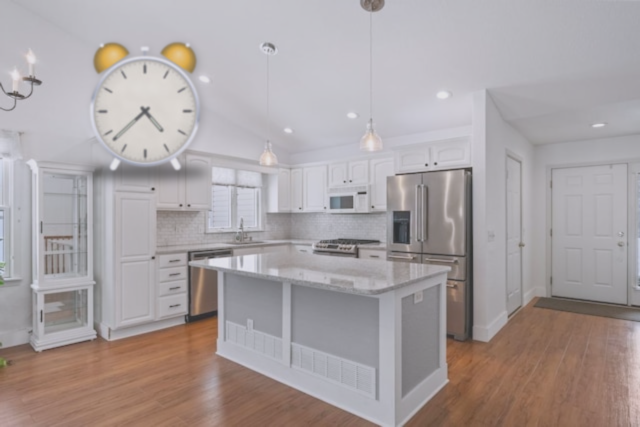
4,38
